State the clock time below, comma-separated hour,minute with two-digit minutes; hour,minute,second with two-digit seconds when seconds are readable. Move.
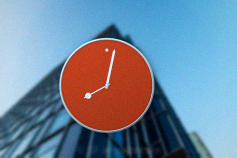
8,02
